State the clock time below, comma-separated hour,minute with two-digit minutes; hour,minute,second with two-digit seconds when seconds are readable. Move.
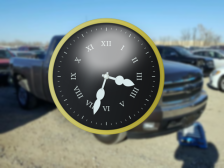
3,33
